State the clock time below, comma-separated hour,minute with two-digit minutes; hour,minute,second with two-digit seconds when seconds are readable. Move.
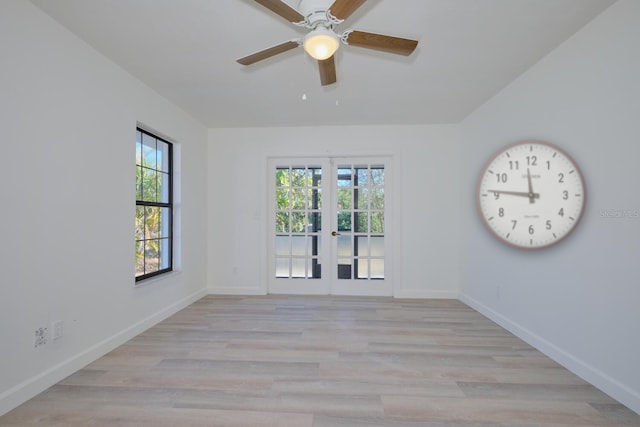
11,46
